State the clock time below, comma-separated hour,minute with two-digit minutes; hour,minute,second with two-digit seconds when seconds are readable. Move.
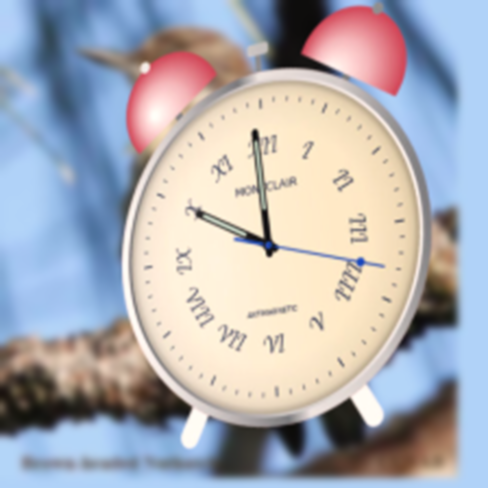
9,59,18
